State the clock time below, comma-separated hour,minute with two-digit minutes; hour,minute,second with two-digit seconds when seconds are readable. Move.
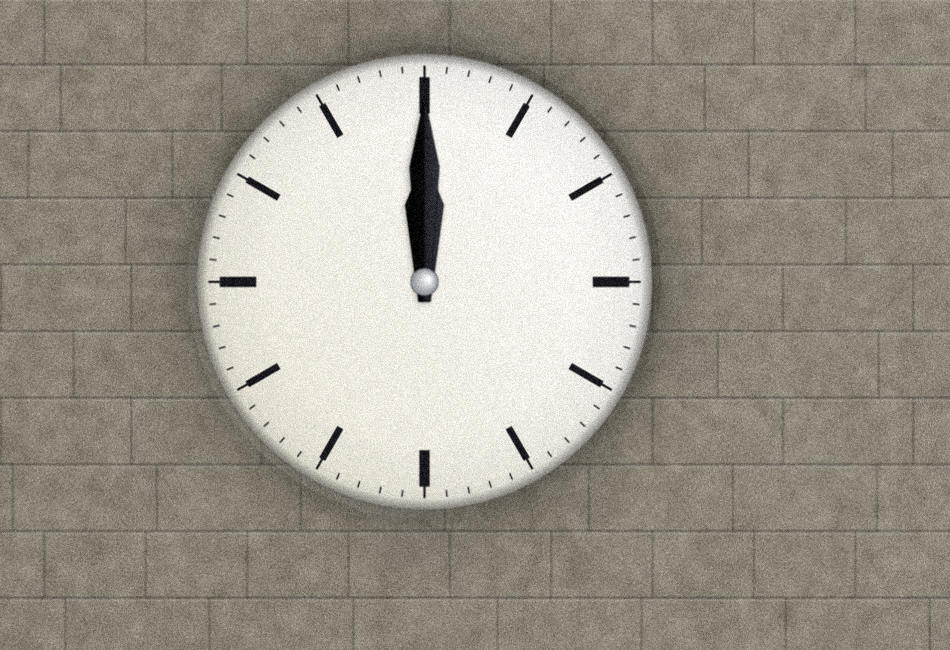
12,00
